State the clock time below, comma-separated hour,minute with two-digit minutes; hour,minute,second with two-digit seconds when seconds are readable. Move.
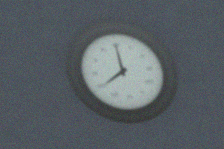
8,00
